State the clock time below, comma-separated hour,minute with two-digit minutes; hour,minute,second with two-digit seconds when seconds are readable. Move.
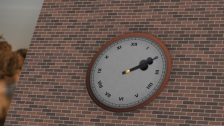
2,10
